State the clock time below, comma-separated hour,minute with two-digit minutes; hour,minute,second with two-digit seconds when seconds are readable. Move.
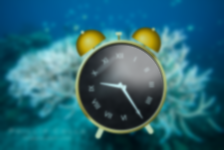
9,25
